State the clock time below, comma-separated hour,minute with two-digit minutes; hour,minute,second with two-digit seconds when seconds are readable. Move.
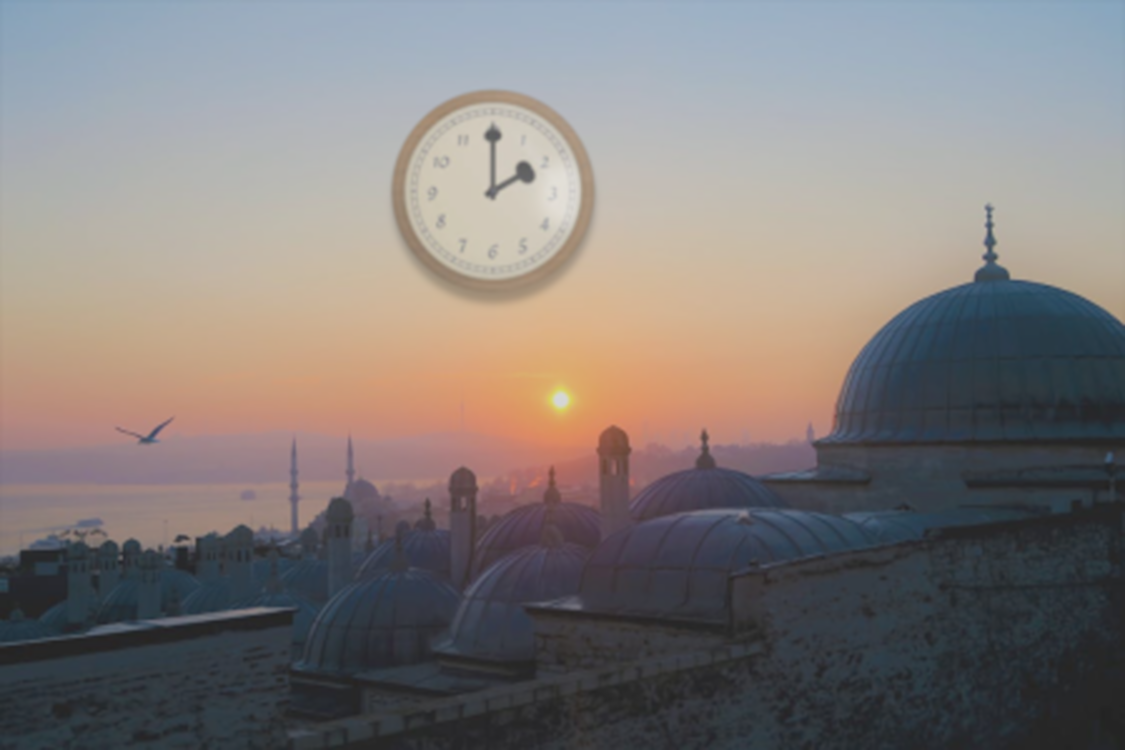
2,00
